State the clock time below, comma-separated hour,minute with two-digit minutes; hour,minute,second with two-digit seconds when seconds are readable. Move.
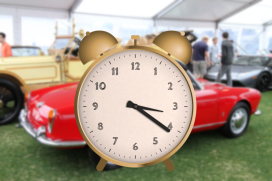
3,21
